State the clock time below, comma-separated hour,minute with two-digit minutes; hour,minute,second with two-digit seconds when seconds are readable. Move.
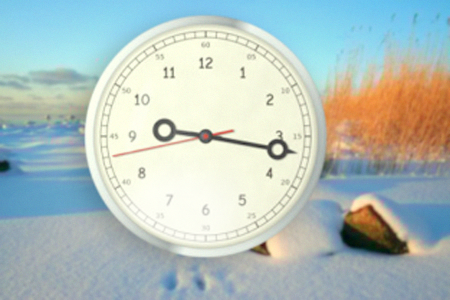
9,16,43
